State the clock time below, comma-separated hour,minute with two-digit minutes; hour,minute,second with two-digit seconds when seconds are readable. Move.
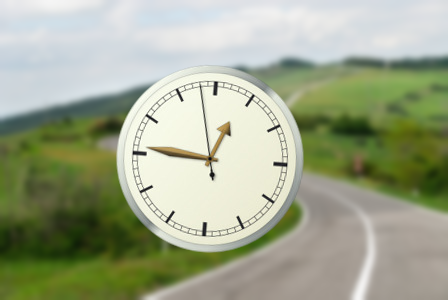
12,45,58
